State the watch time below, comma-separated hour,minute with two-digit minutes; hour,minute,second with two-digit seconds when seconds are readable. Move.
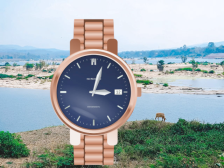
3,03
